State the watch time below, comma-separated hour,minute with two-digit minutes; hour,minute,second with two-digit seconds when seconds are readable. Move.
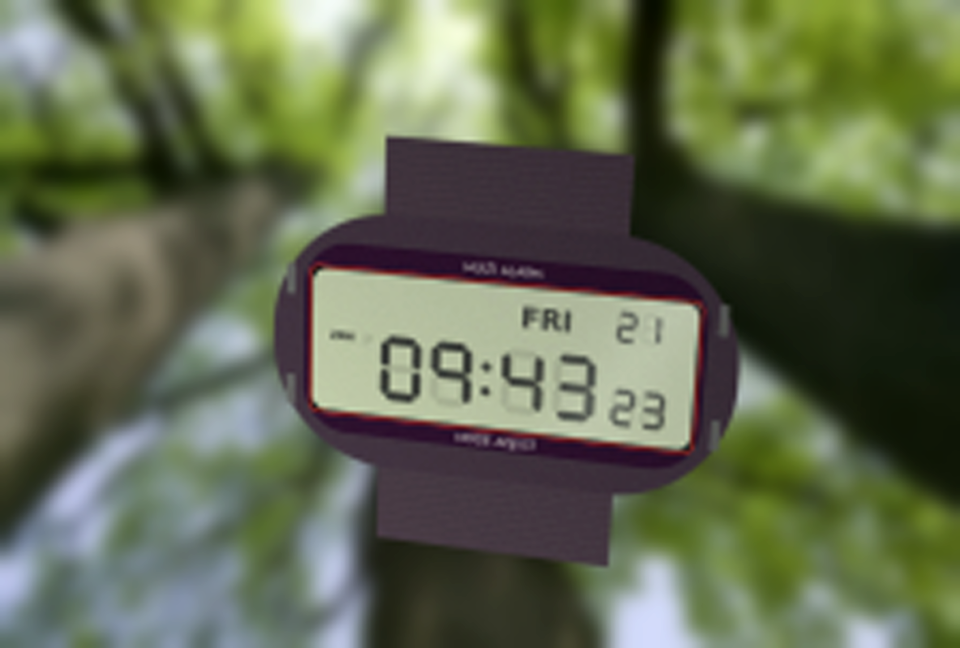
9,43,23
